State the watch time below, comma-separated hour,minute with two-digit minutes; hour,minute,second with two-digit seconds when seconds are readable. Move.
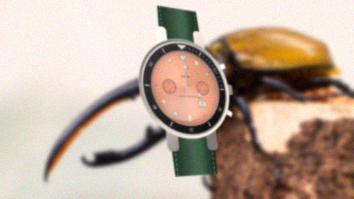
4,01
